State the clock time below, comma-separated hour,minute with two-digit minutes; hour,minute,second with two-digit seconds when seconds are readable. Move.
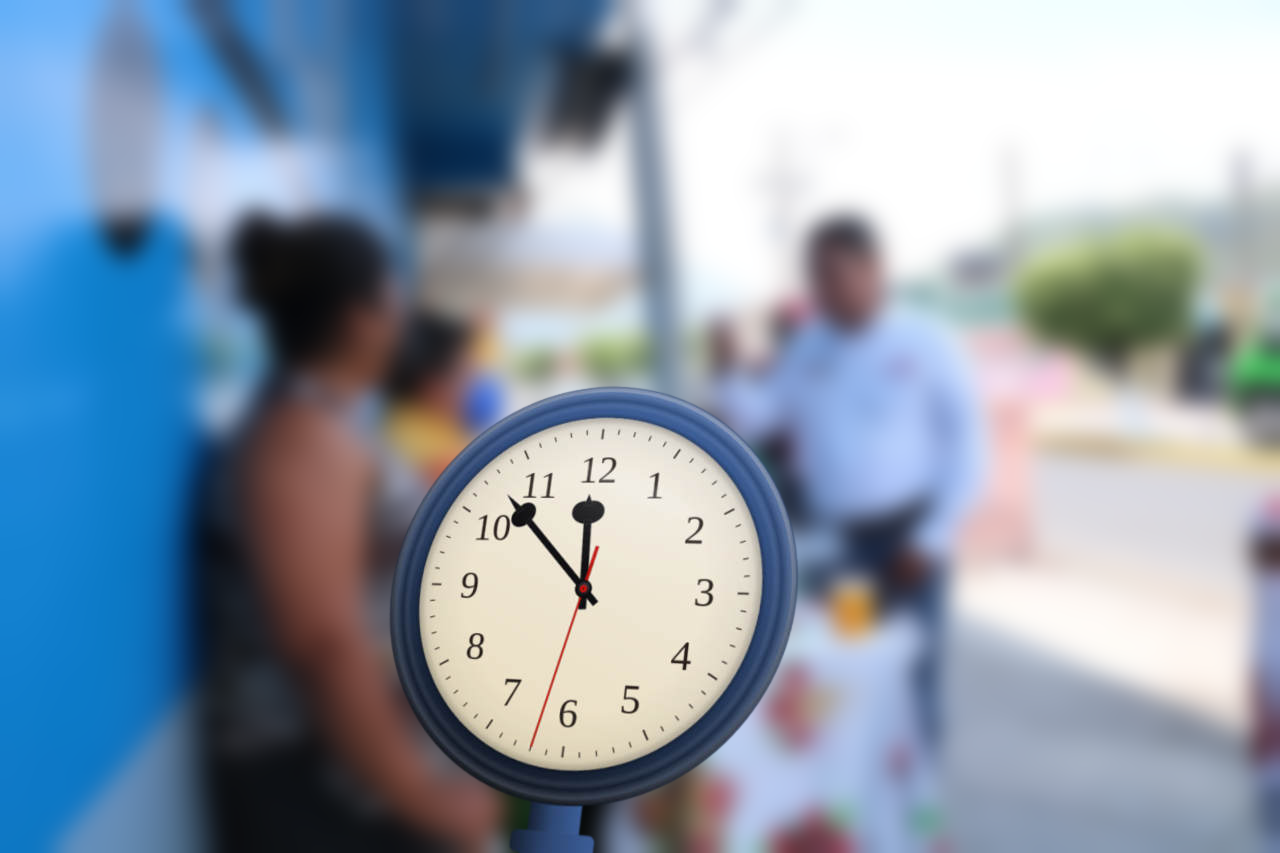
11,52,32
